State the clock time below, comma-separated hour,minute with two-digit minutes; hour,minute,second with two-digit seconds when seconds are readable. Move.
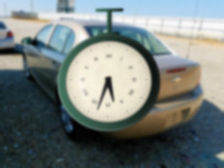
5,33
